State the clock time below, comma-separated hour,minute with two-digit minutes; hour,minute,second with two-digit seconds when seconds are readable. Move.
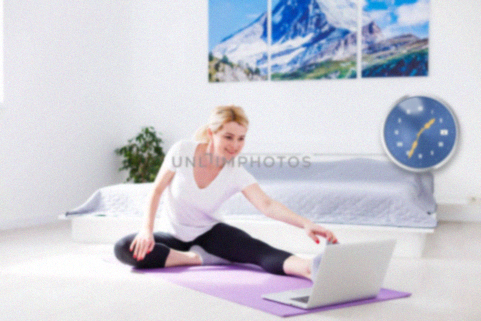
1,34
